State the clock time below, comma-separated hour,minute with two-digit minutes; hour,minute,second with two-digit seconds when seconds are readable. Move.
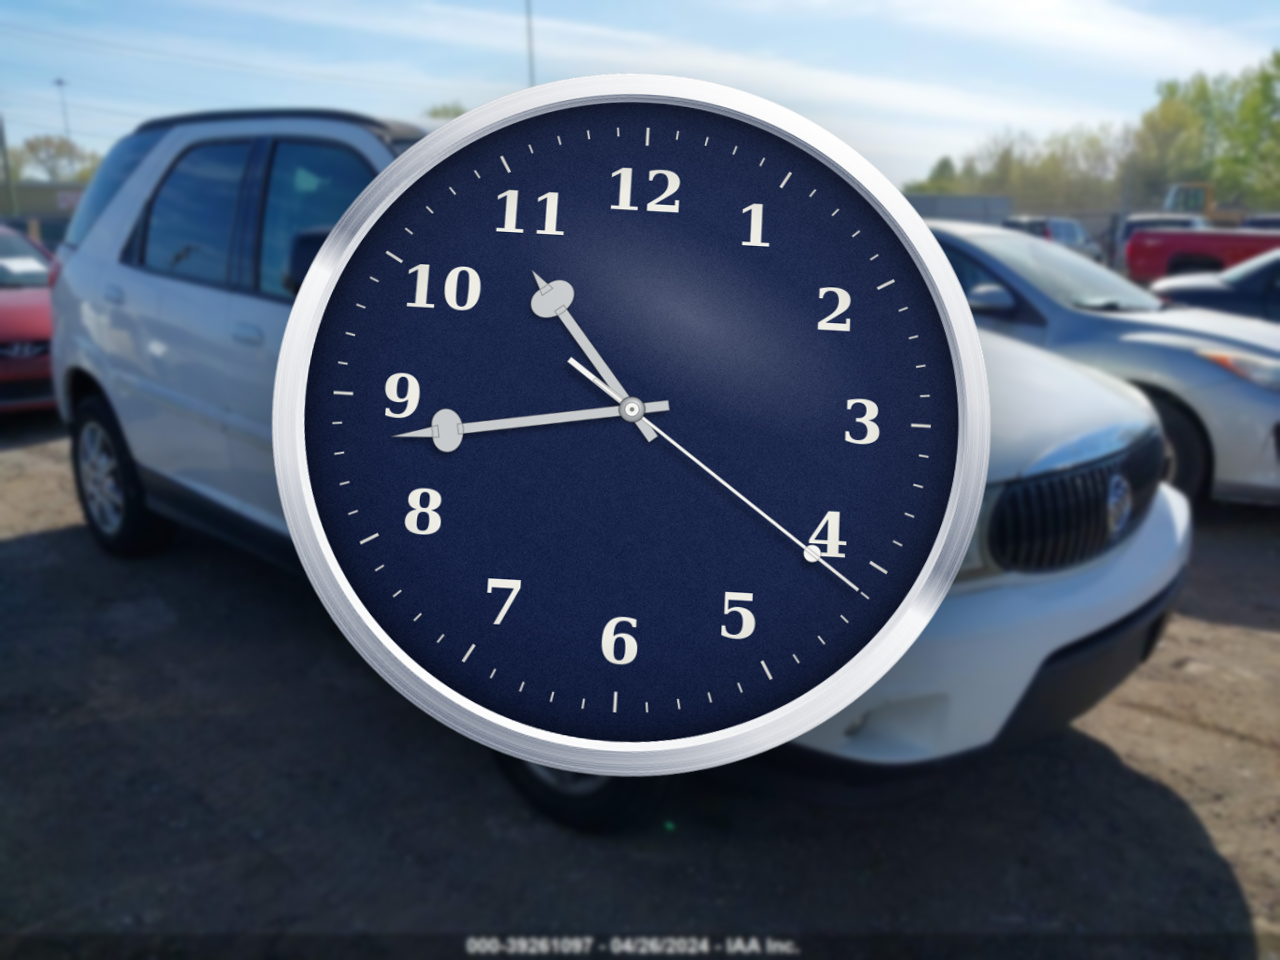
10,43,21
